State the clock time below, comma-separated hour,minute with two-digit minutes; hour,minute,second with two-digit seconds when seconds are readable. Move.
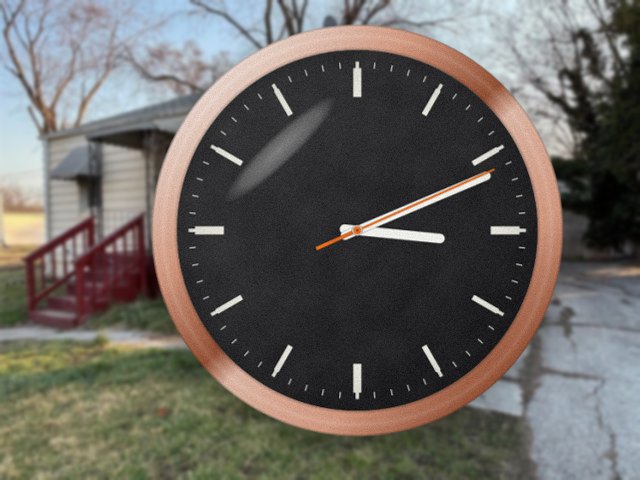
3,11,11
